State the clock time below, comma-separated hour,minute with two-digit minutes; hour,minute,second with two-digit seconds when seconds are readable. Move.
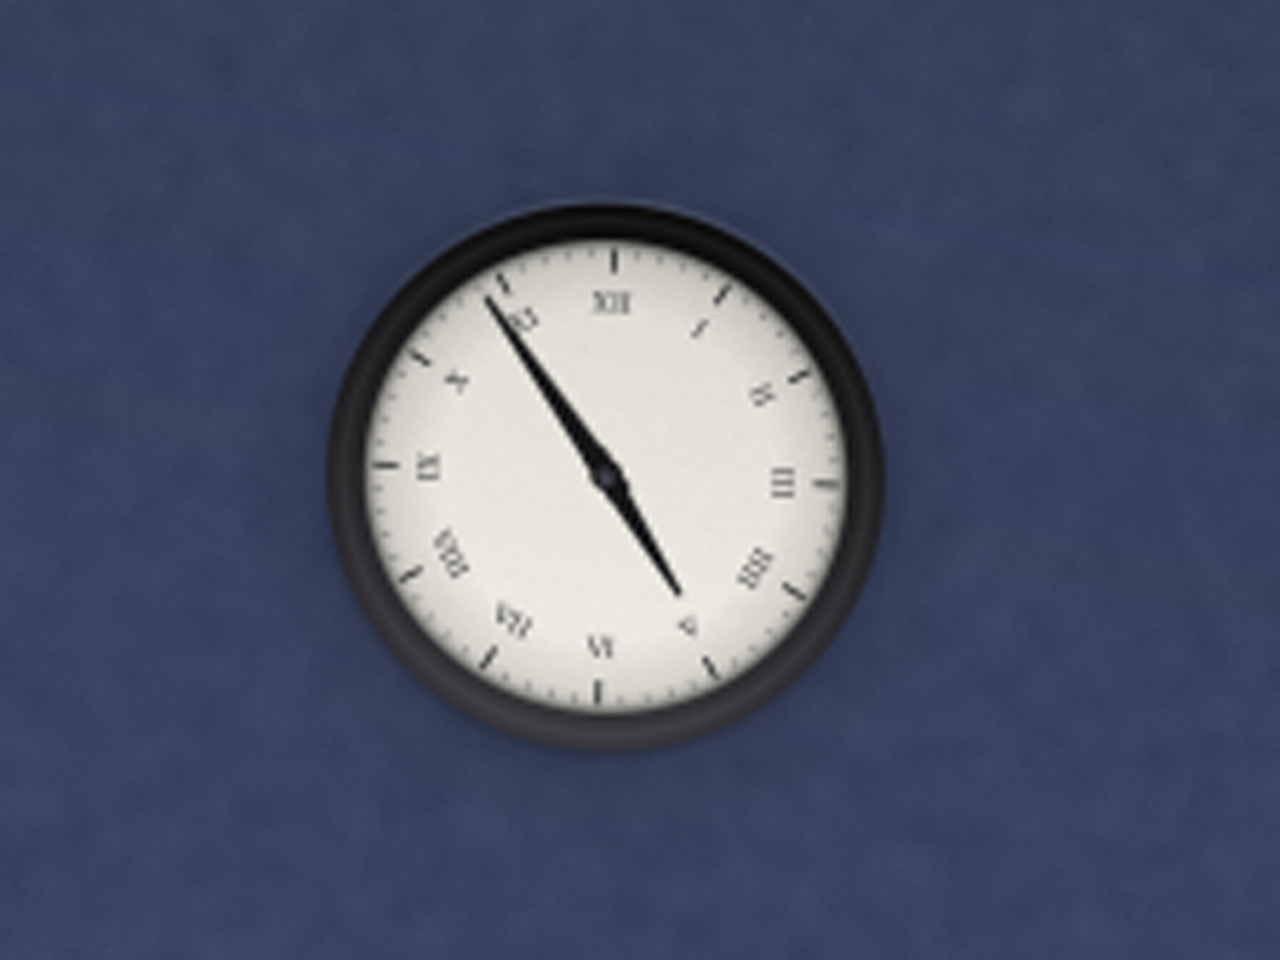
4,54
